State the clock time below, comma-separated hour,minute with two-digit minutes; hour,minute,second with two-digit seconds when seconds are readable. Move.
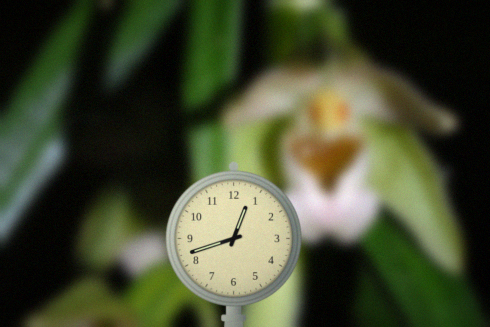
12,42
